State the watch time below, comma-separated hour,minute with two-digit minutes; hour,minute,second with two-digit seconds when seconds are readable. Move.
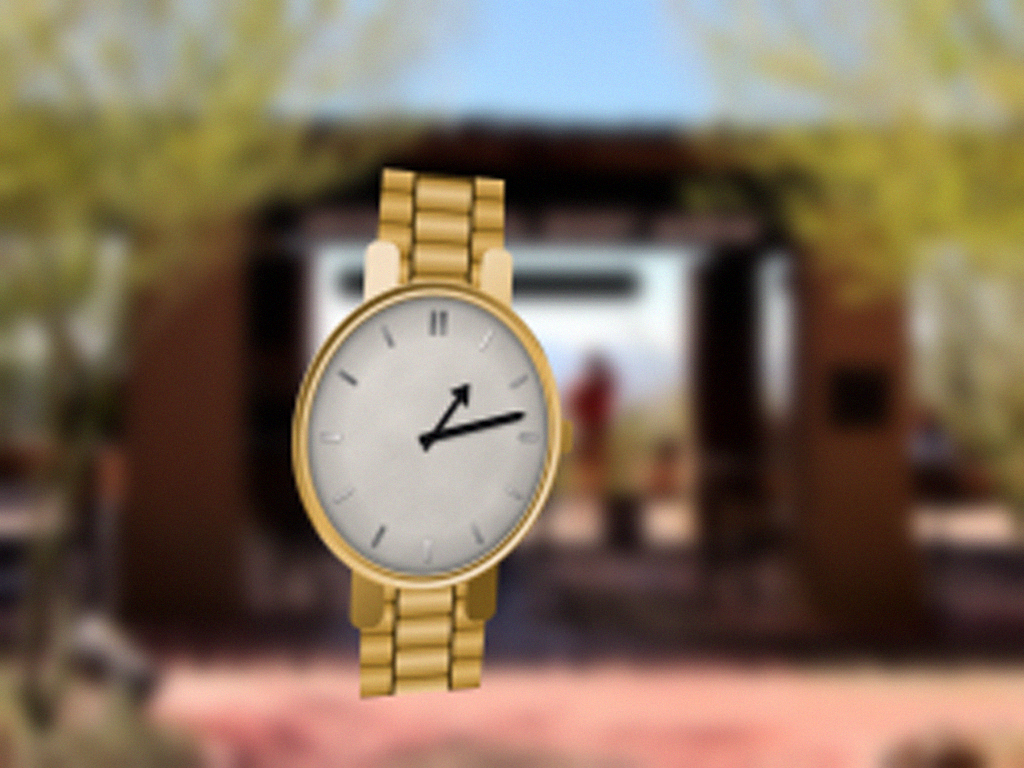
1,13
